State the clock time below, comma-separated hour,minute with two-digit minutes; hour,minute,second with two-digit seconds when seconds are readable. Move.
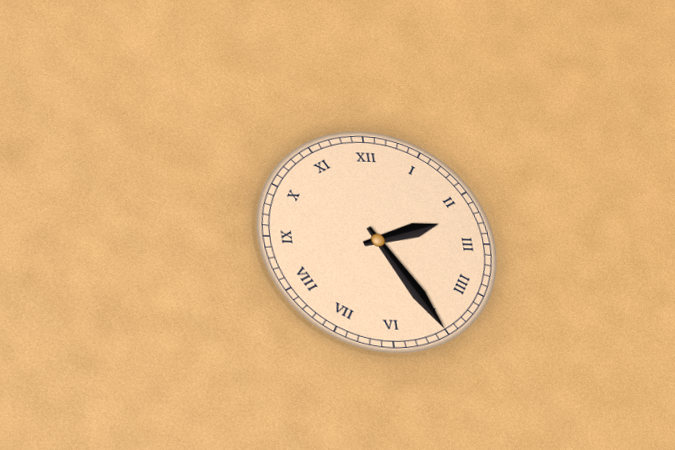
2,25
